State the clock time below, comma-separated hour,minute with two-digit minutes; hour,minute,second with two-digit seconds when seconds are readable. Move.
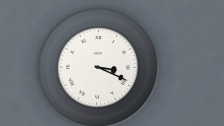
3,19
